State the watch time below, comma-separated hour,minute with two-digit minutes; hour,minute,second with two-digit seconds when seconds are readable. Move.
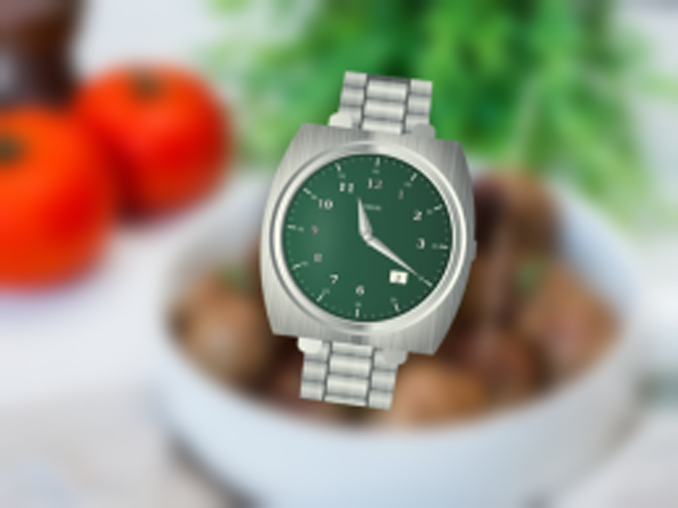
11,20
